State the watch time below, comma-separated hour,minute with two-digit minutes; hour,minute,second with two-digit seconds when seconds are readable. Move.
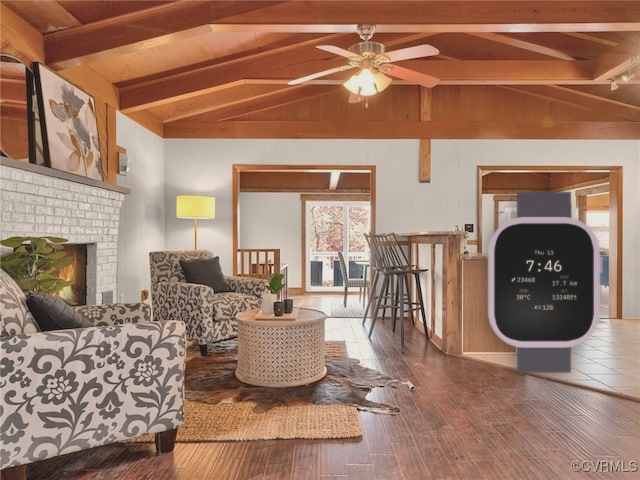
7,46
